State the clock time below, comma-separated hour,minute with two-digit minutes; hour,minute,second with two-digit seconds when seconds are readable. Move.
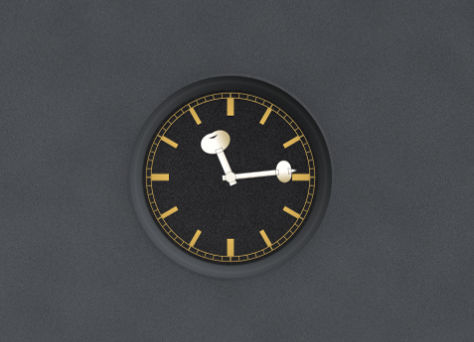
11,14
